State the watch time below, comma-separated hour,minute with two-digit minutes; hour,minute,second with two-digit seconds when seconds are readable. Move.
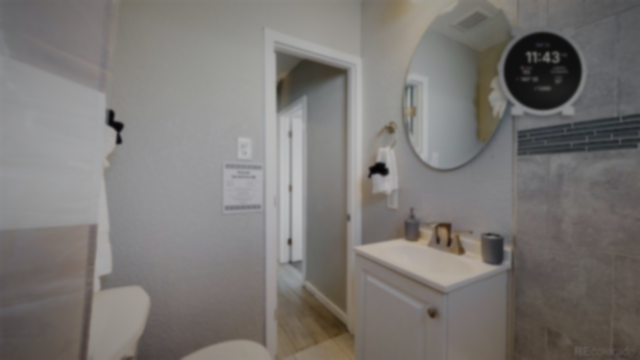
11,43
